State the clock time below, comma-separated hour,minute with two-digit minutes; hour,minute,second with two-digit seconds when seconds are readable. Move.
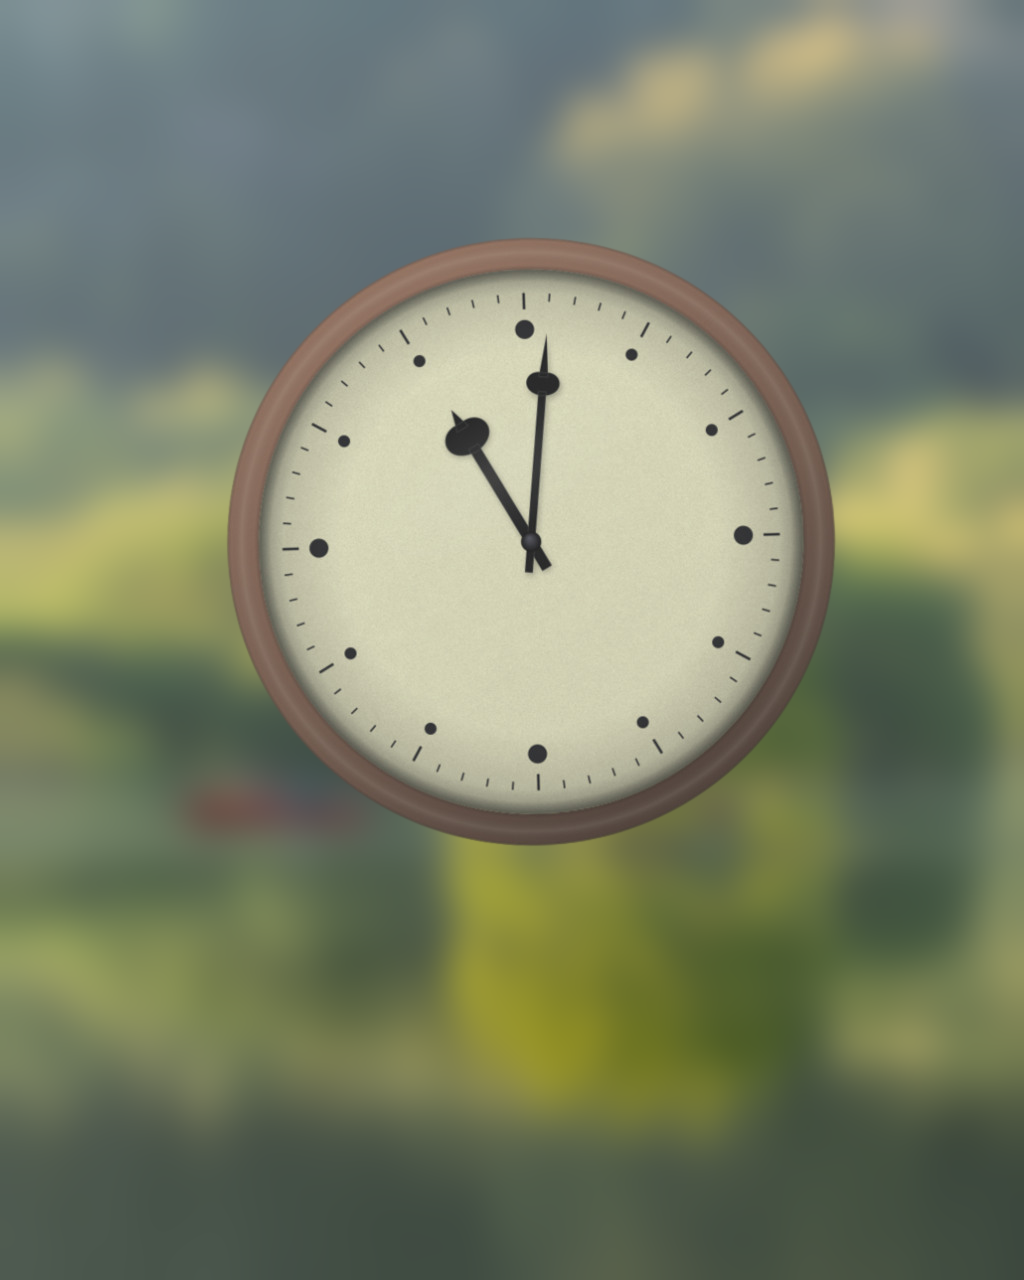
11,01
